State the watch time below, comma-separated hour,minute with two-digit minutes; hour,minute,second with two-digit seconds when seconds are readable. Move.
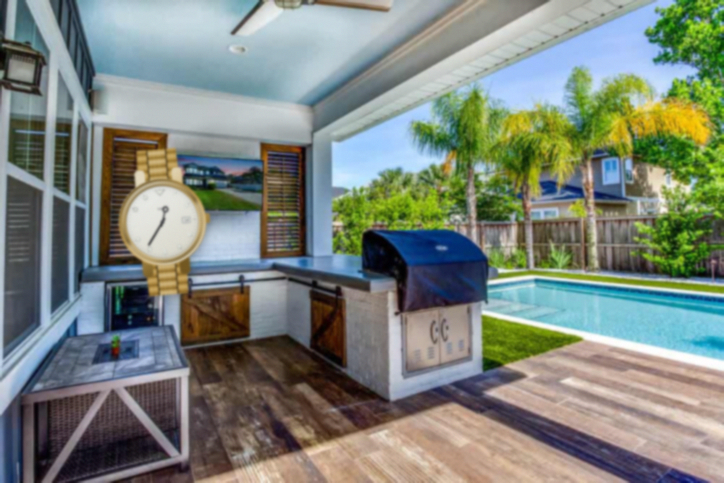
12,36
